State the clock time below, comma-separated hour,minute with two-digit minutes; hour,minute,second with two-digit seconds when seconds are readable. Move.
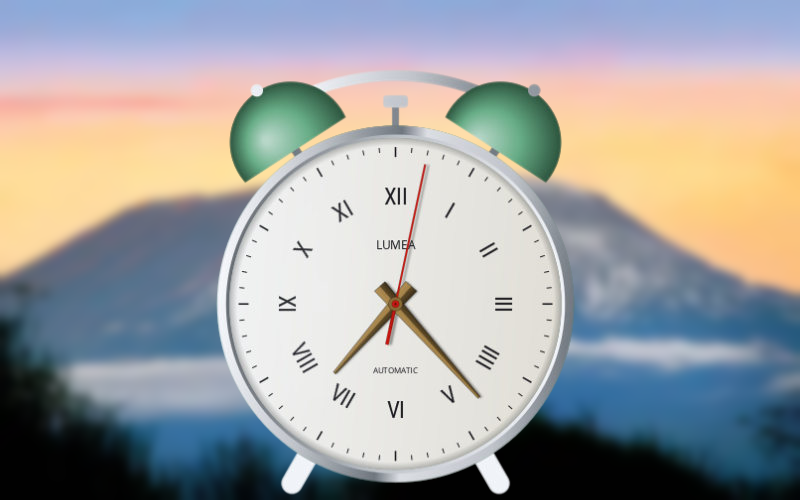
7,23,02
